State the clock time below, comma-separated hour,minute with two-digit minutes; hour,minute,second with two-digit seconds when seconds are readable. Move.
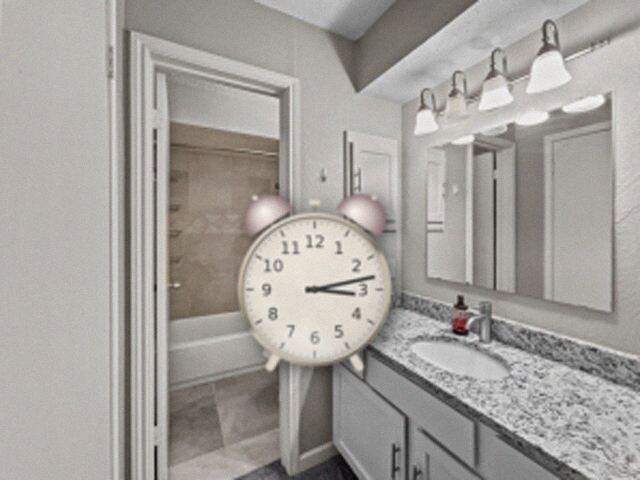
3,13
